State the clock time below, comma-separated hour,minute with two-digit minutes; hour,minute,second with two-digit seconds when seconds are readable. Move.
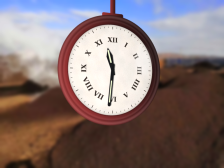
11,31
